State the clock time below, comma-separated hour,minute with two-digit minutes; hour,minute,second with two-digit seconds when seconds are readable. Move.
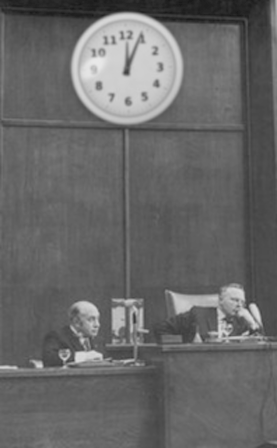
12,04
